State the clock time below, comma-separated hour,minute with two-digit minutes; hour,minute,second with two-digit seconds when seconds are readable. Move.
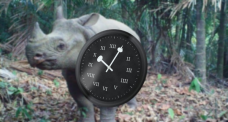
10,04
